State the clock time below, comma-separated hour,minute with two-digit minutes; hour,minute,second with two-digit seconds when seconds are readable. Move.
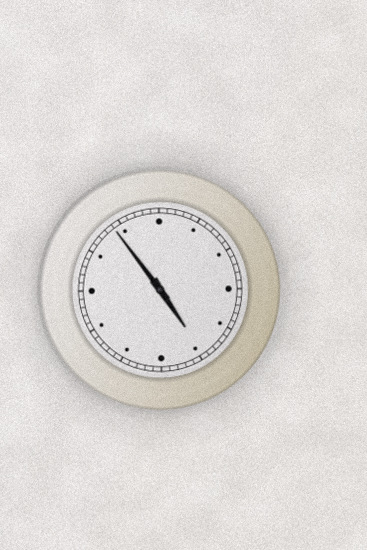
4,54
